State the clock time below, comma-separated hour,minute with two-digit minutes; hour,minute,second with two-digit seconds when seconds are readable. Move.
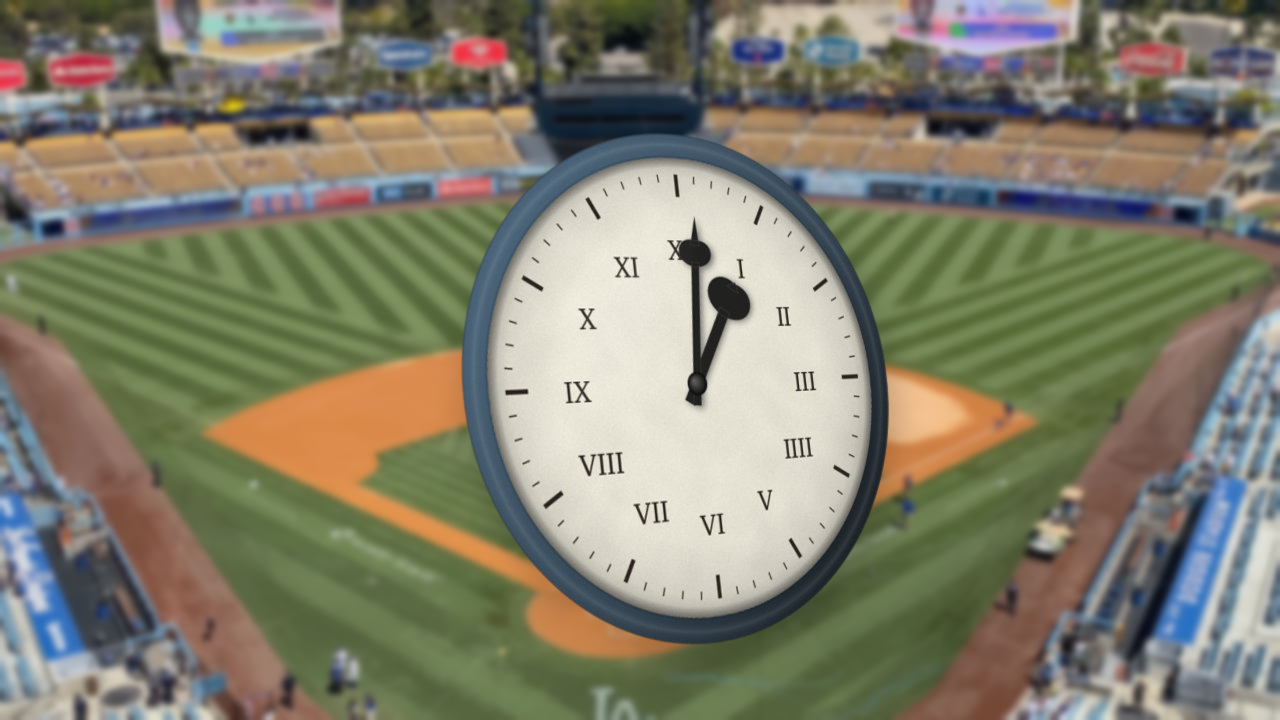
1,01
